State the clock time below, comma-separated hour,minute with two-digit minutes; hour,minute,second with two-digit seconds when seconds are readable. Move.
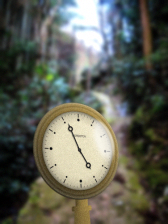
4,56
